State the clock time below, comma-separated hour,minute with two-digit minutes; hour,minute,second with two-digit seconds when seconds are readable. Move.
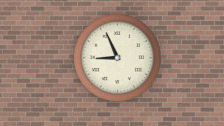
8,56
